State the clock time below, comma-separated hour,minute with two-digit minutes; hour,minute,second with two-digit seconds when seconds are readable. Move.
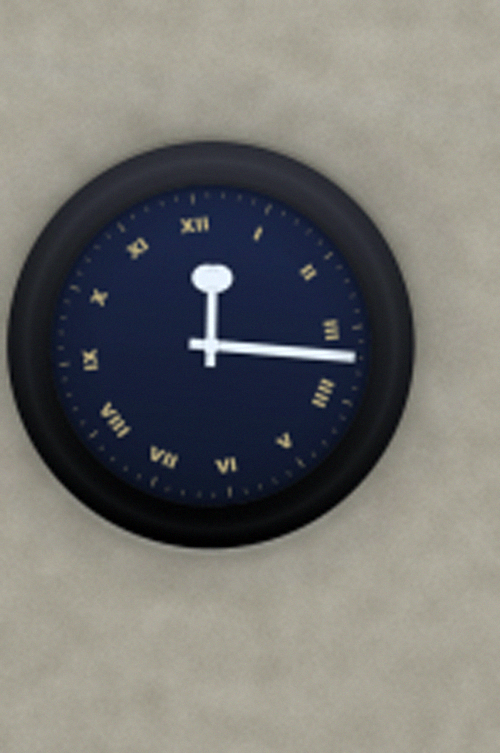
12,17
